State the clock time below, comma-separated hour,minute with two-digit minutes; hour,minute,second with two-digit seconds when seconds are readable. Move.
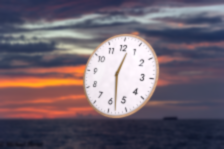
12,28
